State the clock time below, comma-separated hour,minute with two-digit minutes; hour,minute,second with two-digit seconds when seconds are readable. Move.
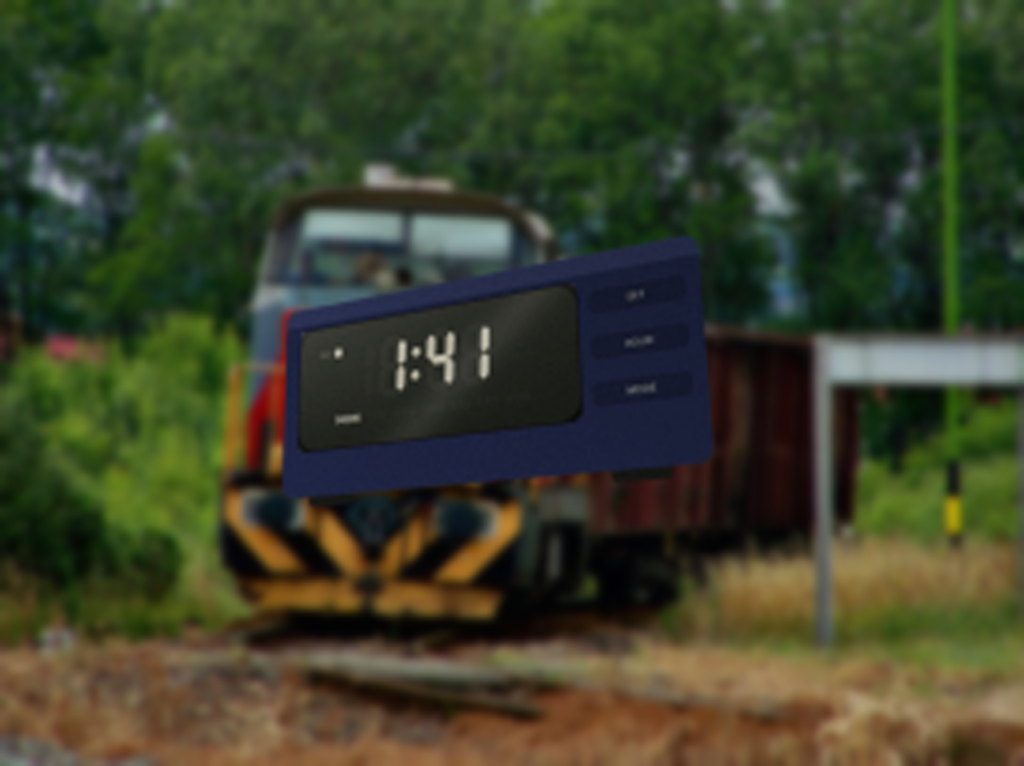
1,41
